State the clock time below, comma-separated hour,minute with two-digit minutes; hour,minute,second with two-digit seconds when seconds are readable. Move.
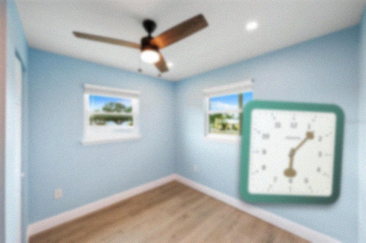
6,07
